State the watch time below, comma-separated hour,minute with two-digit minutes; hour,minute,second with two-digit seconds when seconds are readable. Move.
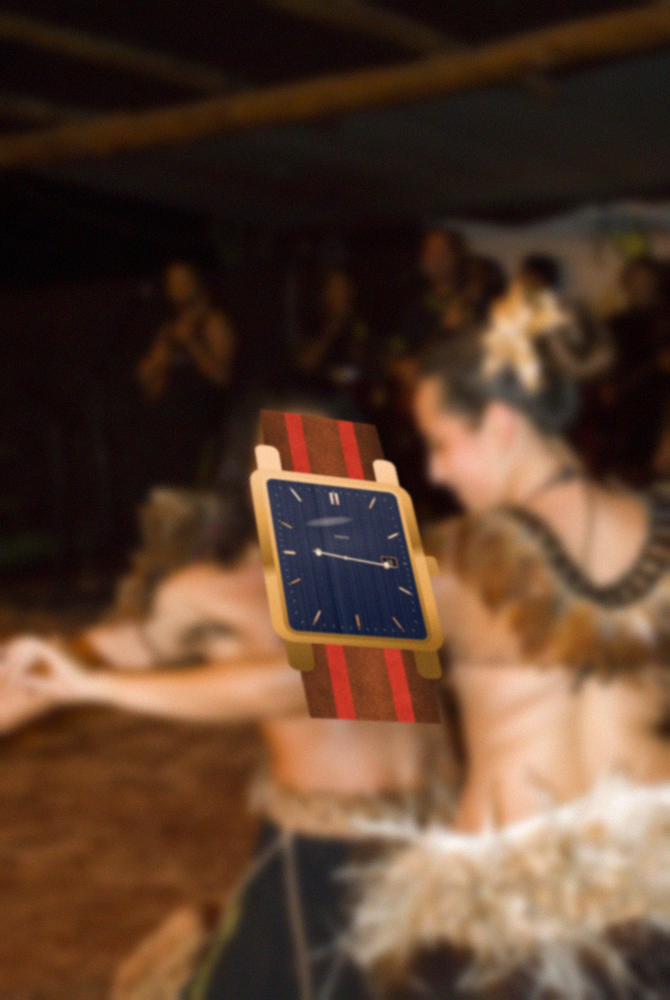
9,16
